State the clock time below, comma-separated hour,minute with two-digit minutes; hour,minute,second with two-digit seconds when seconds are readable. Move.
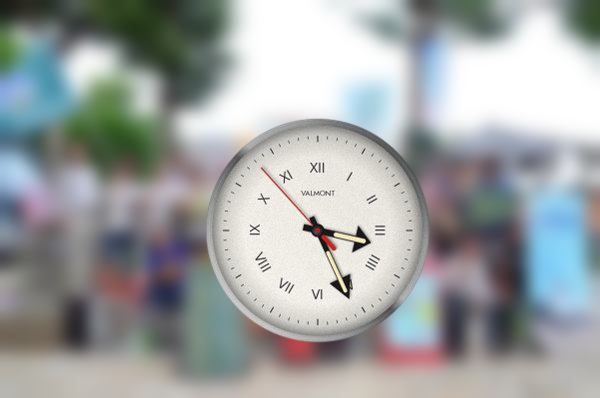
3,25,53
